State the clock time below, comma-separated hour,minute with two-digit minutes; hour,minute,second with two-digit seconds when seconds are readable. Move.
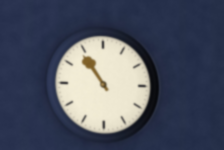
10,54
